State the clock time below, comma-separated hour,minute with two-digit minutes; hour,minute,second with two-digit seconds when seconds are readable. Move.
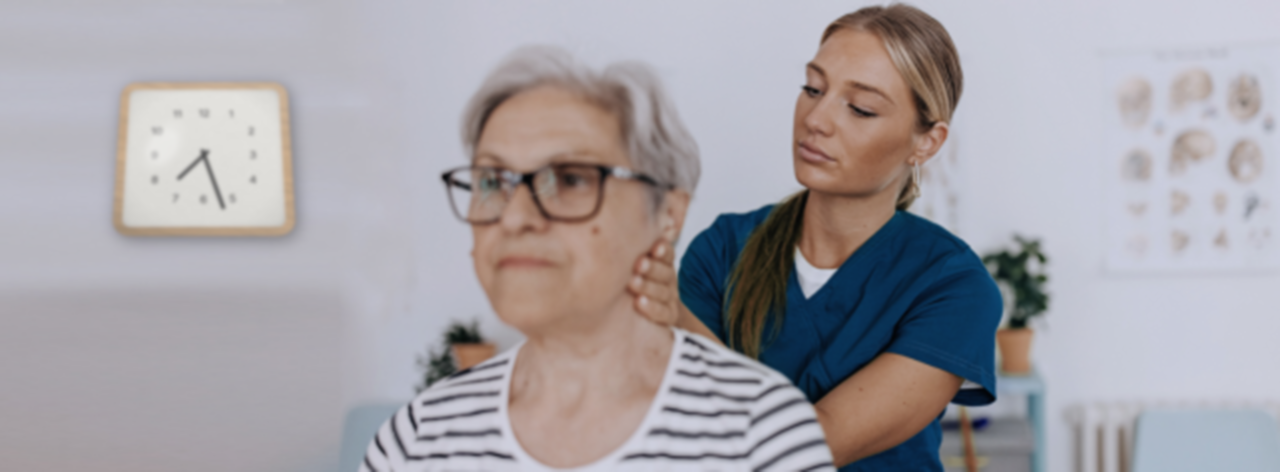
7,27
